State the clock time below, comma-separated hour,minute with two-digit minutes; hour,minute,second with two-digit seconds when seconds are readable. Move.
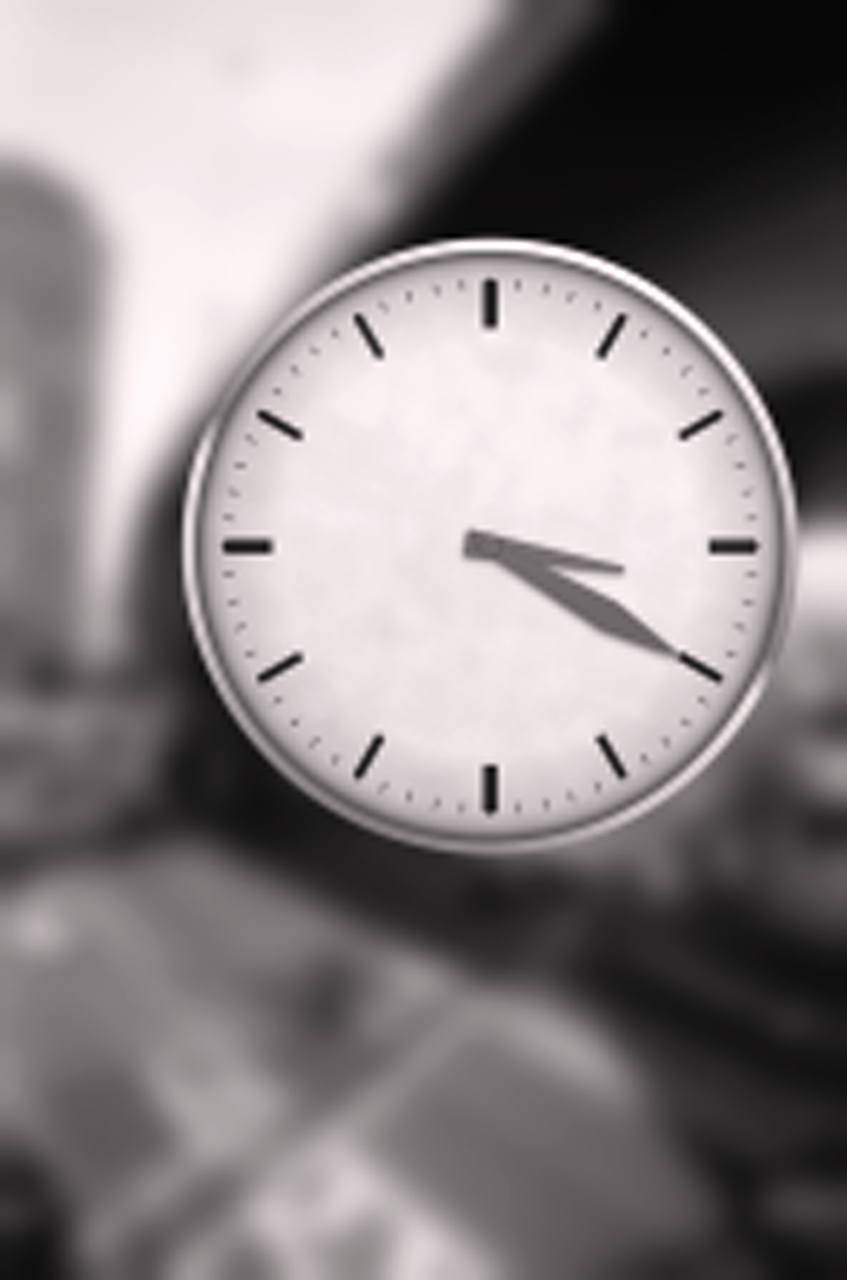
3,20
